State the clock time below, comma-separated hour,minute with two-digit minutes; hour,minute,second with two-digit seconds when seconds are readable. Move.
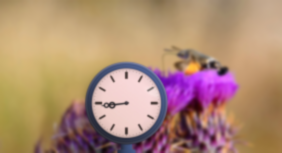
8,44
